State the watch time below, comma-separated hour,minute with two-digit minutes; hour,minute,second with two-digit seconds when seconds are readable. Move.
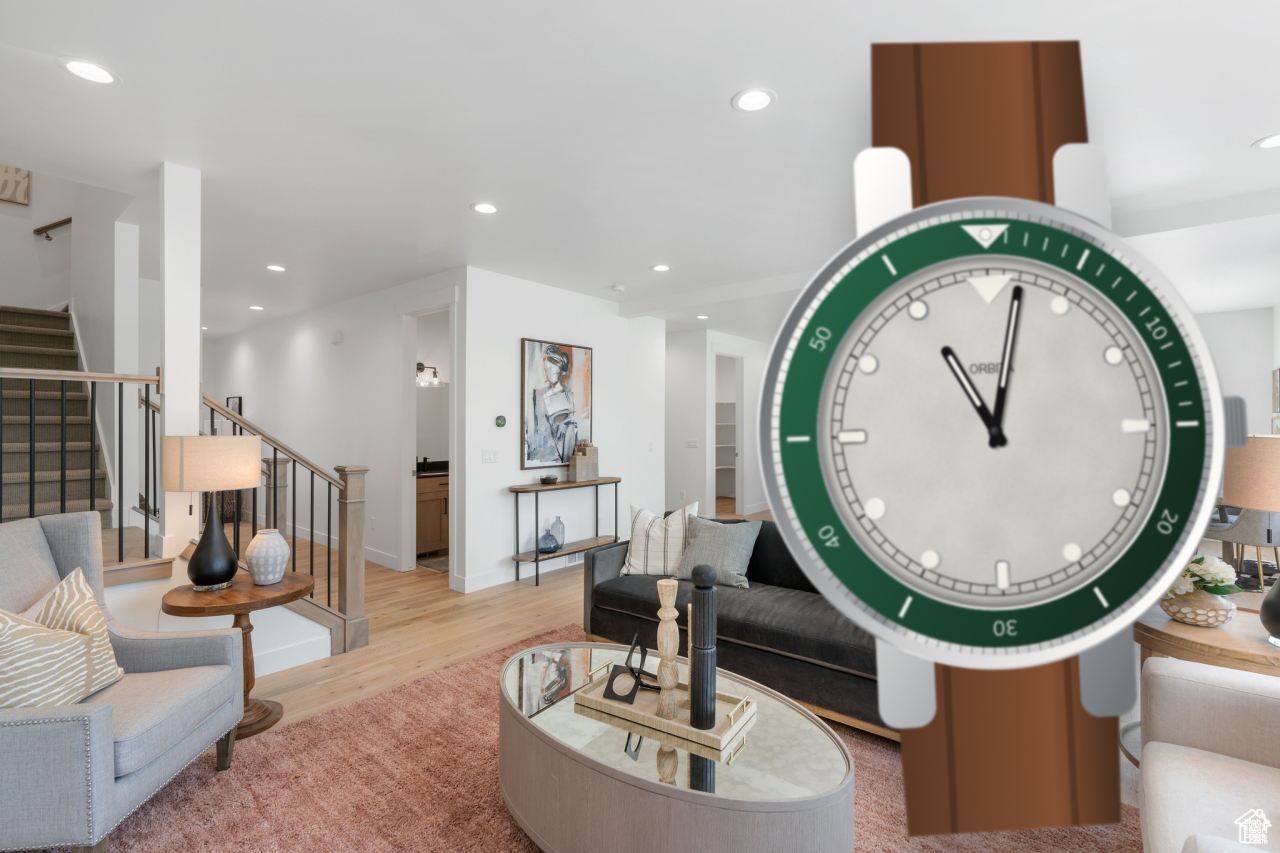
11,02
